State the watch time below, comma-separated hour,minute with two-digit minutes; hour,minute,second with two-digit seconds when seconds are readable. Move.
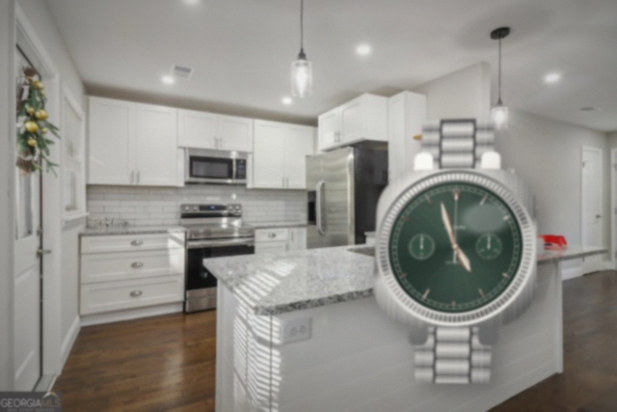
4,57
